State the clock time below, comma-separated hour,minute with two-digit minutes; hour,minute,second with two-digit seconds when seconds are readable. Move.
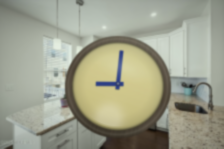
9,01
